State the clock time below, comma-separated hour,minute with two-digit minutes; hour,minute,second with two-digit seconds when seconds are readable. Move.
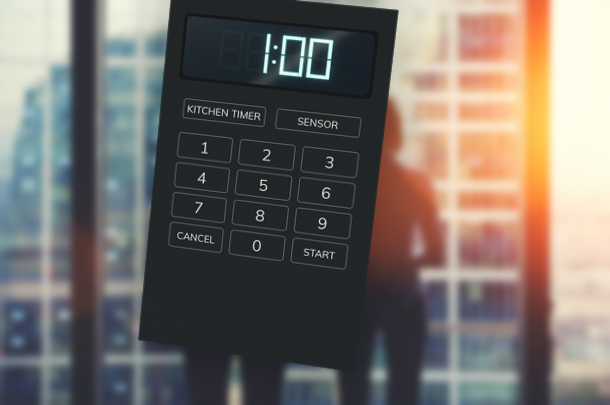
1,00
